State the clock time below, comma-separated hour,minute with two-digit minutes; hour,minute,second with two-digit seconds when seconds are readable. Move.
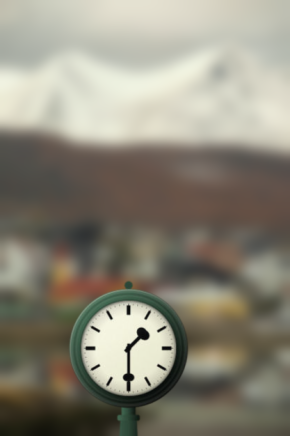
1,30
